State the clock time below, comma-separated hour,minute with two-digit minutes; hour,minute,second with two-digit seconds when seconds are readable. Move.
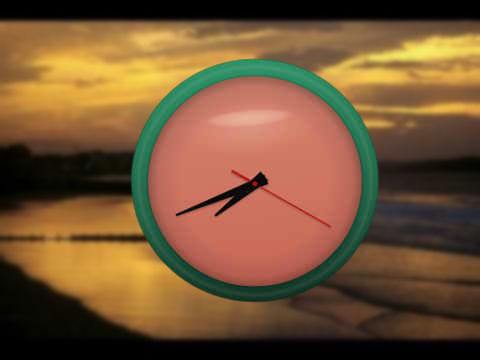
7,41,20
